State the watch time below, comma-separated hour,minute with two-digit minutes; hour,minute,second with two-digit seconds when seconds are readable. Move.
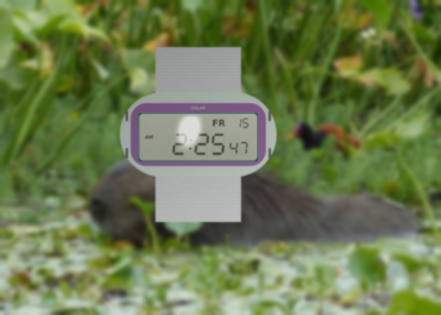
2,25,47
